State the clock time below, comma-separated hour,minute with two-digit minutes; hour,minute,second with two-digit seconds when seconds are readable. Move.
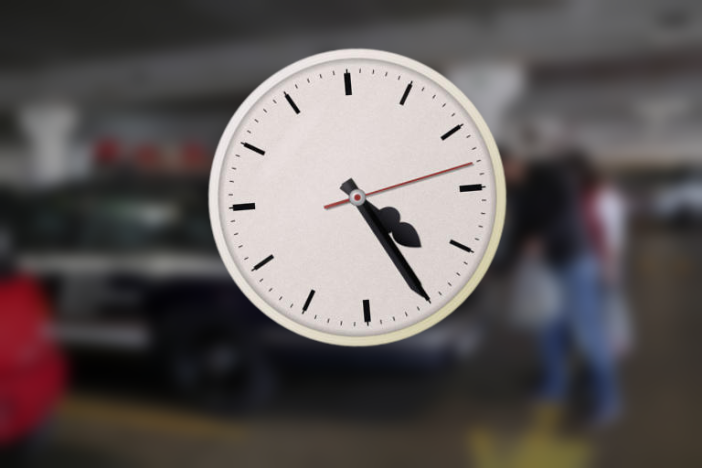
4,25,13
